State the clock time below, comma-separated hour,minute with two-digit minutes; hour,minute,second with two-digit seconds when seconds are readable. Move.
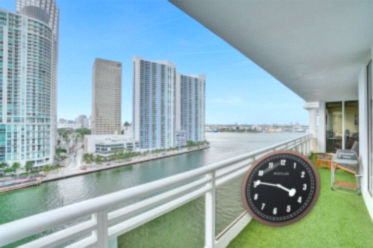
3,46
